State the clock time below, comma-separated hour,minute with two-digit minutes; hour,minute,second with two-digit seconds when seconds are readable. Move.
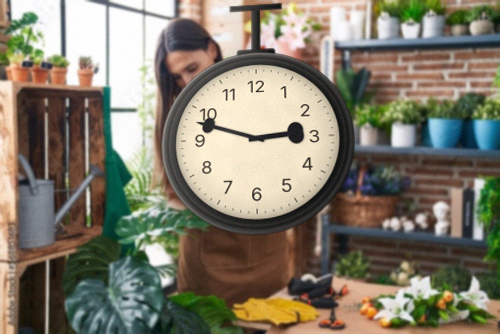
2,48
